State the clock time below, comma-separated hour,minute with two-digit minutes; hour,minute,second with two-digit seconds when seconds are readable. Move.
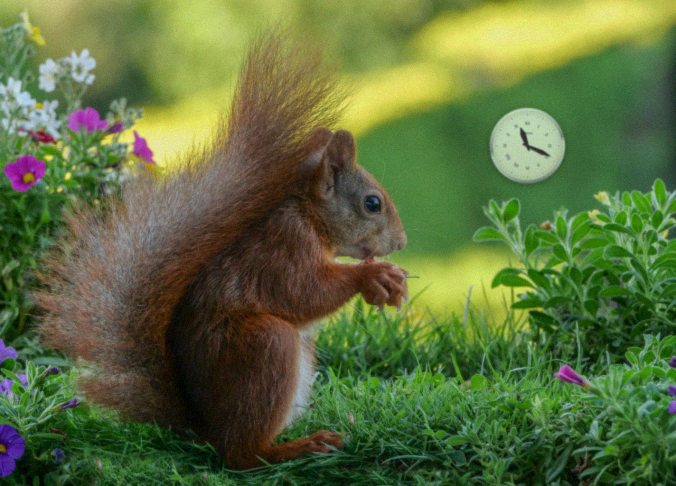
11,19
